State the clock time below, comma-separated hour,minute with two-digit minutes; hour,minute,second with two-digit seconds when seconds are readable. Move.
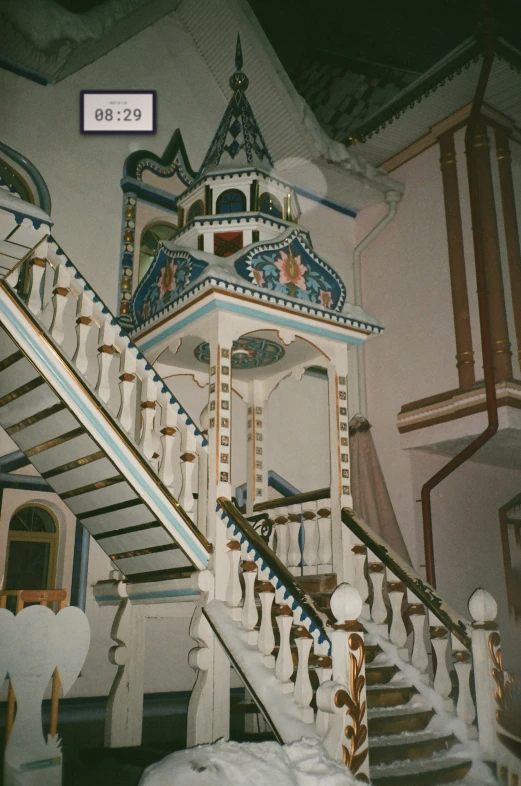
8,29
